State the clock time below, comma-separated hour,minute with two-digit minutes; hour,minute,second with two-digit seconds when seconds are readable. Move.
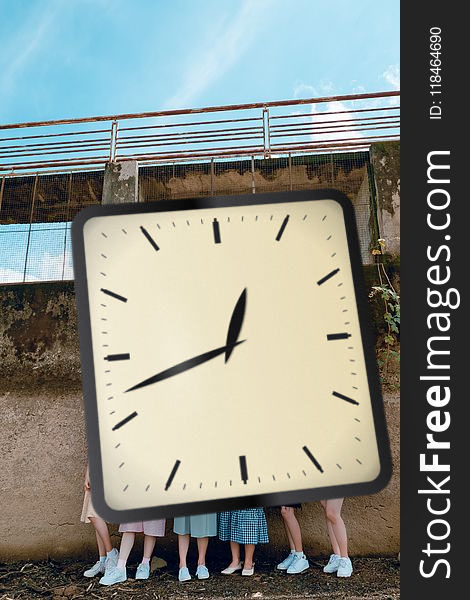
12,42
